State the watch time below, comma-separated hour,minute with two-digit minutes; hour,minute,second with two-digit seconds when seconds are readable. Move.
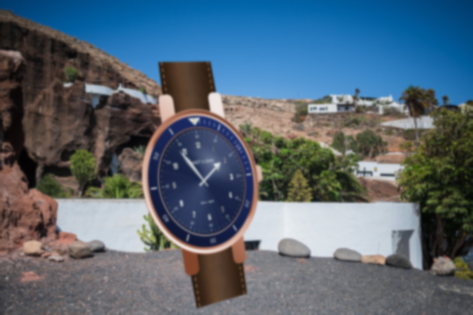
1,54
